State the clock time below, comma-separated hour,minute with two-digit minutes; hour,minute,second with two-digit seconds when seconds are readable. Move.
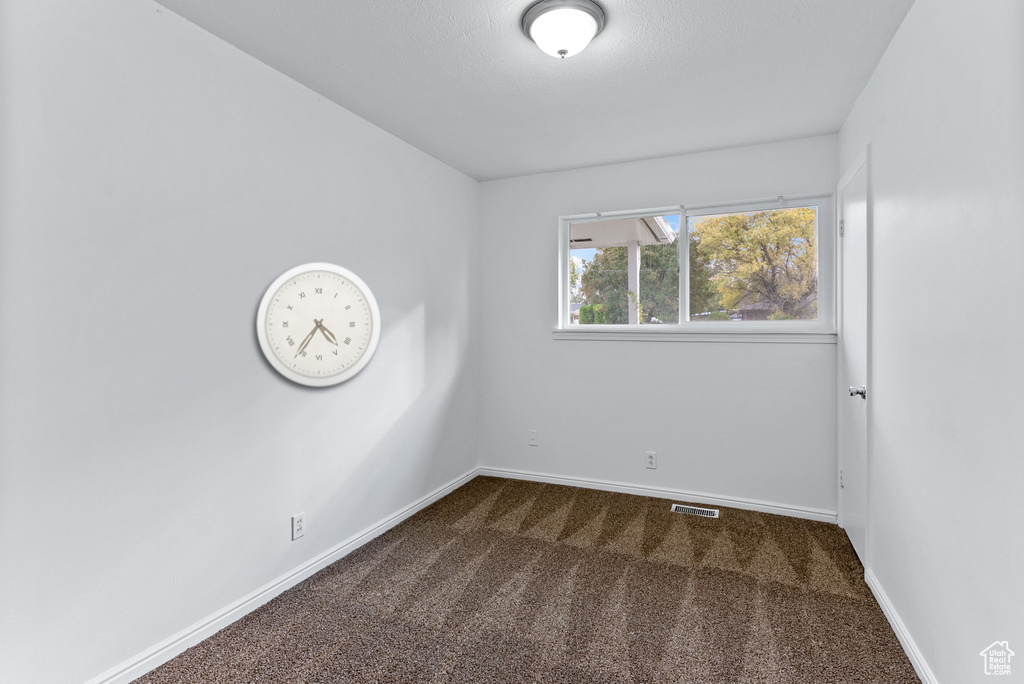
4,36
